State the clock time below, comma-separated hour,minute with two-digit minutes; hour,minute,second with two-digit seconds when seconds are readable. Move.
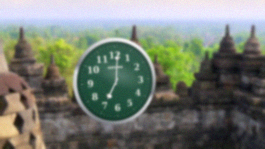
7,01
